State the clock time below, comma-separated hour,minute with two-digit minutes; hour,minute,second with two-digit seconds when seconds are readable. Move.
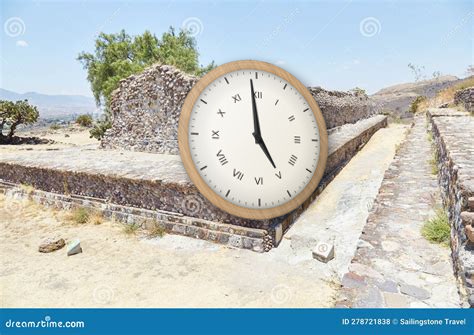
4,59
